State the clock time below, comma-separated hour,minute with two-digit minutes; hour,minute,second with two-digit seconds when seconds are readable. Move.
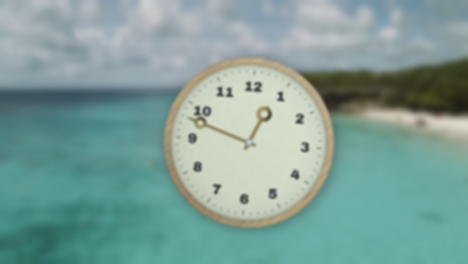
12,48
